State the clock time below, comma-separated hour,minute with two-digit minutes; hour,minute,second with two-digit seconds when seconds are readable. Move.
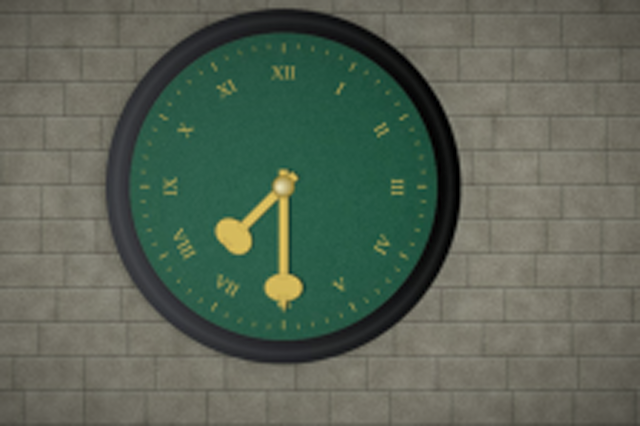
7,30
